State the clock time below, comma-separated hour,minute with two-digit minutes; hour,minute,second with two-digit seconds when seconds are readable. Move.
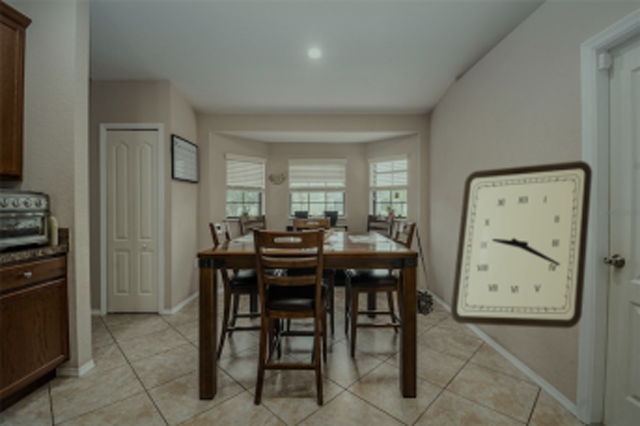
9,19
